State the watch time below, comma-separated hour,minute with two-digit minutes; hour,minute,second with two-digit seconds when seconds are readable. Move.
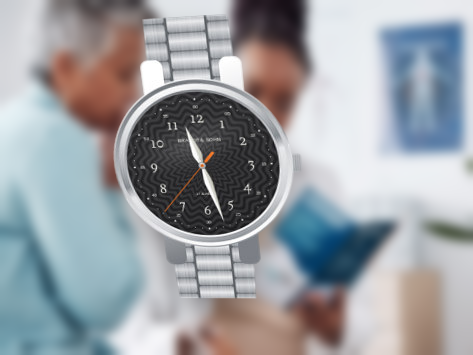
11,27,37
